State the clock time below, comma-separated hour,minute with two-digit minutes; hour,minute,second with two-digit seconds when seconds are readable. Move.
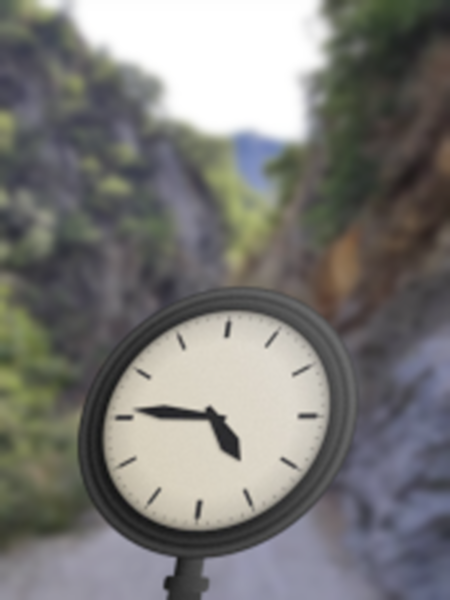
4,46
